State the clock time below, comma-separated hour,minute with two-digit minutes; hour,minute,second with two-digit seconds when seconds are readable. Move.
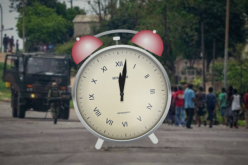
12,02
